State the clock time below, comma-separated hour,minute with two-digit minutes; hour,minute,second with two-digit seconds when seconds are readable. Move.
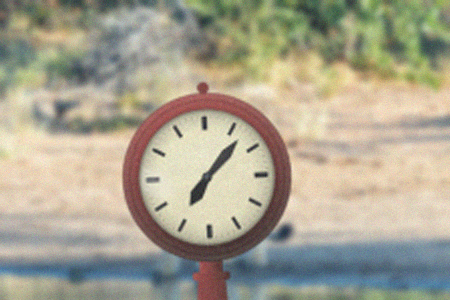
7,07
